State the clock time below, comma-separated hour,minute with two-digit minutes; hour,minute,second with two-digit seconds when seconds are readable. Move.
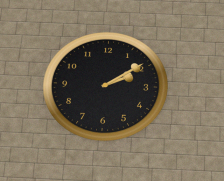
2,09
